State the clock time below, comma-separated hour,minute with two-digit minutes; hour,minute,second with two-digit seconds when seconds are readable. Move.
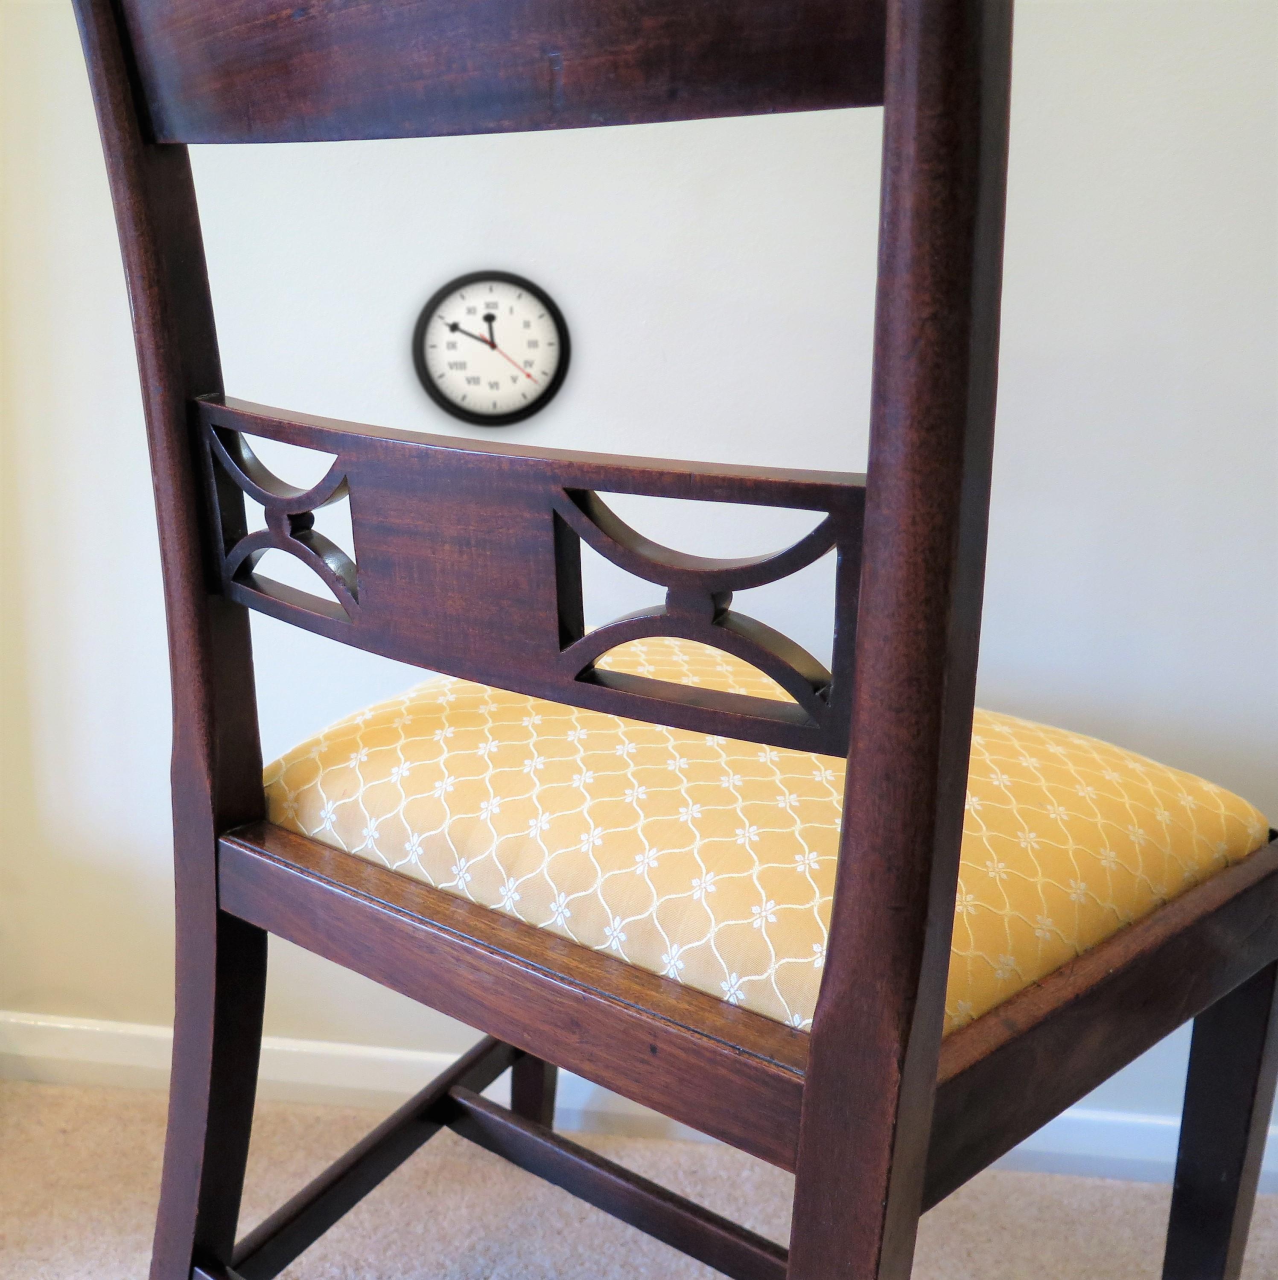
11,49,22
